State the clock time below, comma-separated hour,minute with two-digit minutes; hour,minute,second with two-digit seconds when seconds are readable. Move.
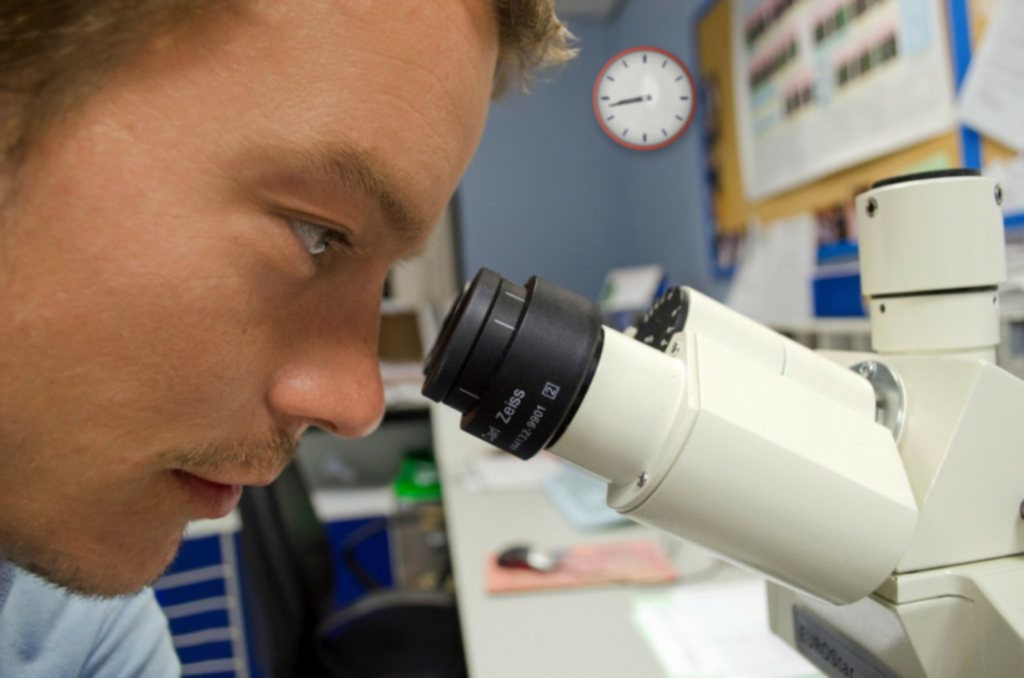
8,43
